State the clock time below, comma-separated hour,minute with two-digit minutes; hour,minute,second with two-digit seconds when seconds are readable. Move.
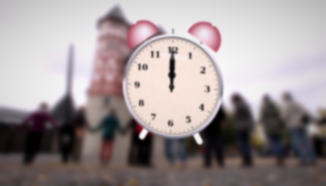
12,00
